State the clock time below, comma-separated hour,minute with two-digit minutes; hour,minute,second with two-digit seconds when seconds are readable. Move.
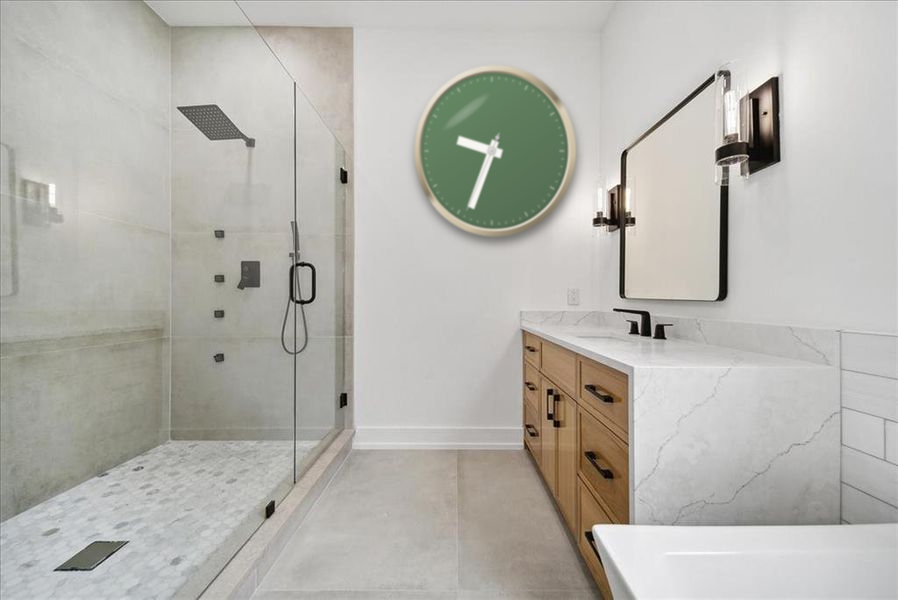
9,33,34
